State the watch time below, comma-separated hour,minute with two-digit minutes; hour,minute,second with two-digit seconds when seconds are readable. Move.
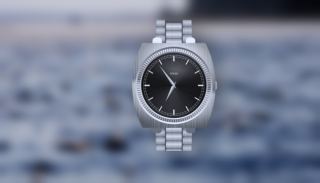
6,54
